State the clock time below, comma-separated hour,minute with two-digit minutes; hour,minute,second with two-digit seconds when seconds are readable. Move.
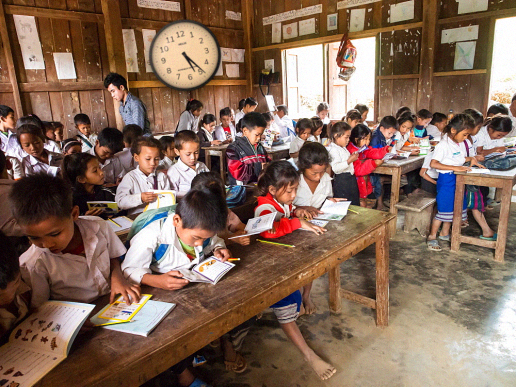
5,24
